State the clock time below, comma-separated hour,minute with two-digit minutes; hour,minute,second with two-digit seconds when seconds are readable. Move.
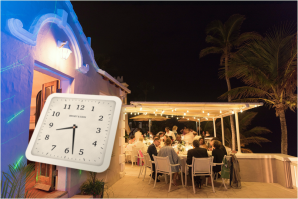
8,28
